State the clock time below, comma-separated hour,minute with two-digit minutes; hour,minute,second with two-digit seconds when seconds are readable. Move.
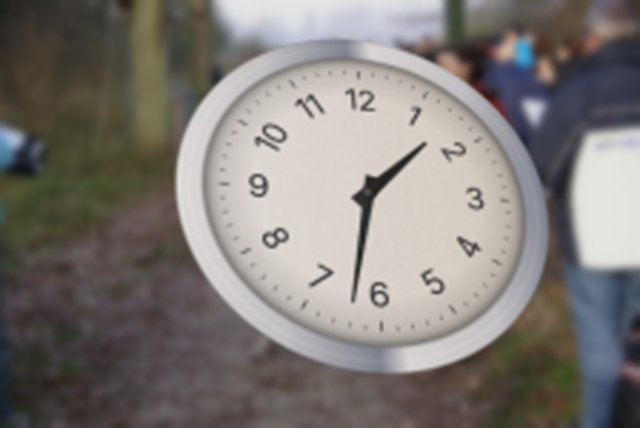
1,32
